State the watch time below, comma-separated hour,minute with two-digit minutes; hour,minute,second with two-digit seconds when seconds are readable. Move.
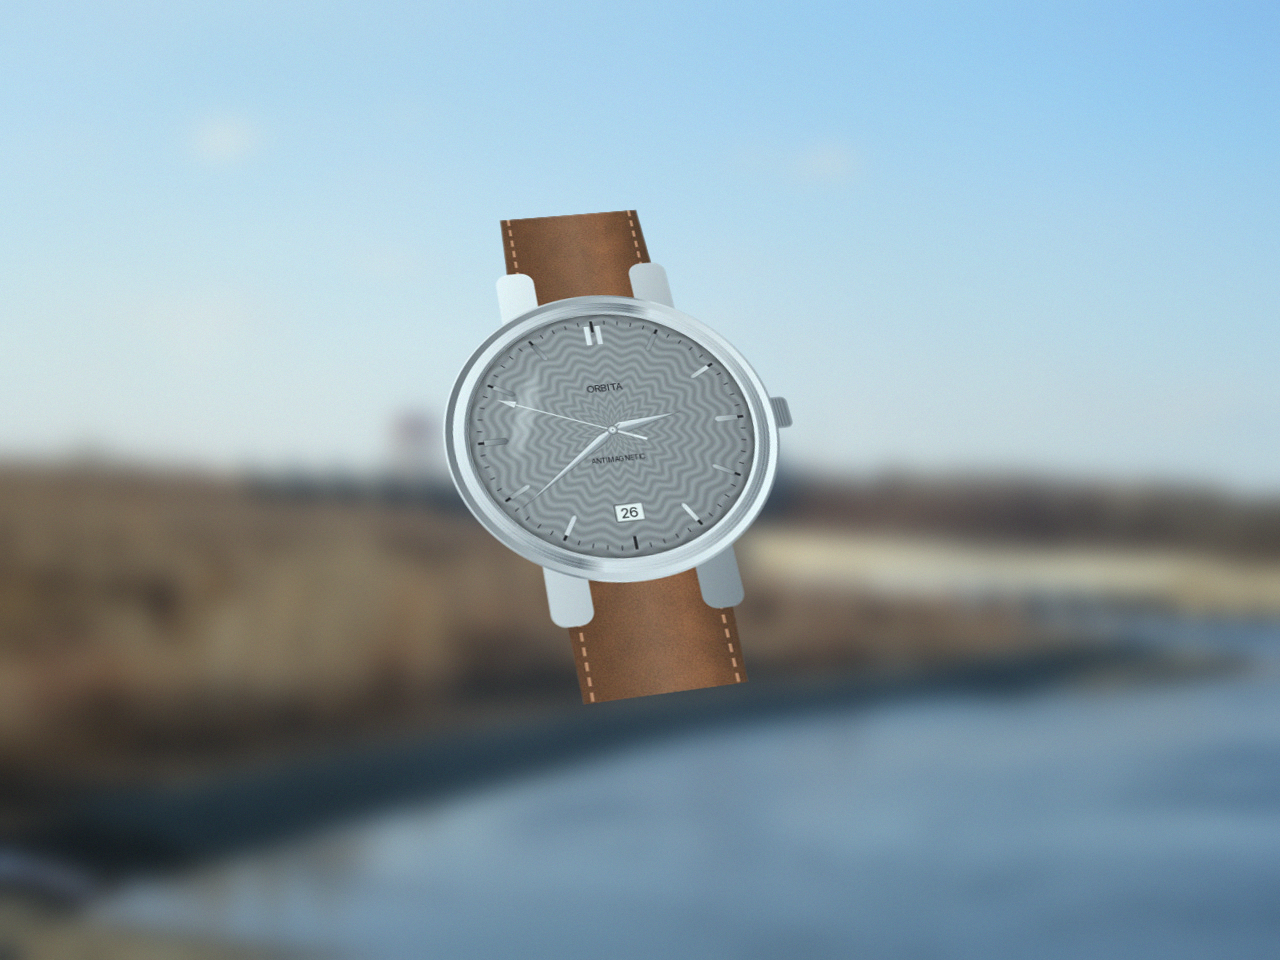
2,38,49
